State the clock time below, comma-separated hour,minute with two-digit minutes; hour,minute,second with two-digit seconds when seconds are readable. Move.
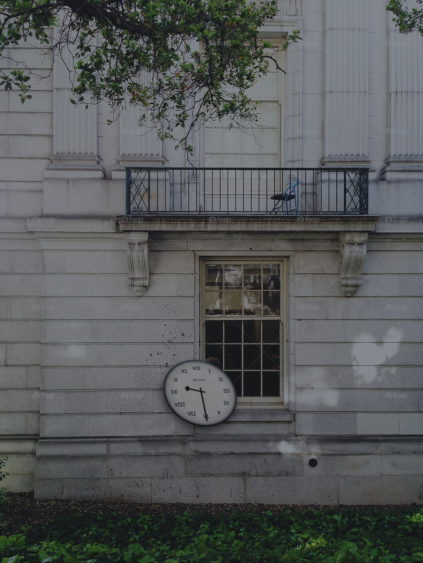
9,30
